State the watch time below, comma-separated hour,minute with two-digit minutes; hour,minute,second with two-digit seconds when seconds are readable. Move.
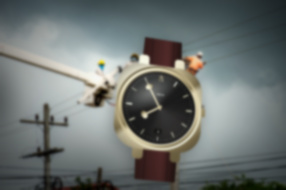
7,55
